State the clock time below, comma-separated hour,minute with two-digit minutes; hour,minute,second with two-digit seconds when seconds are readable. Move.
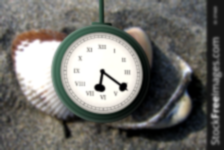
6,21
